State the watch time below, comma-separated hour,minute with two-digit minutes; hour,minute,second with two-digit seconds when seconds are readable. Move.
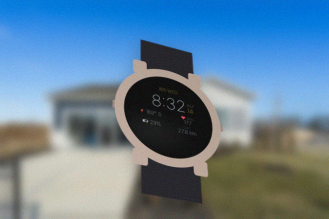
8,32
